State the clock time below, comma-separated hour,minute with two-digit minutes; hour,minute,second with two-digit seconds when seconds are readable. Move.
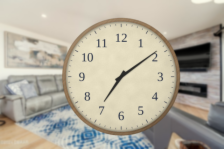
7,09
